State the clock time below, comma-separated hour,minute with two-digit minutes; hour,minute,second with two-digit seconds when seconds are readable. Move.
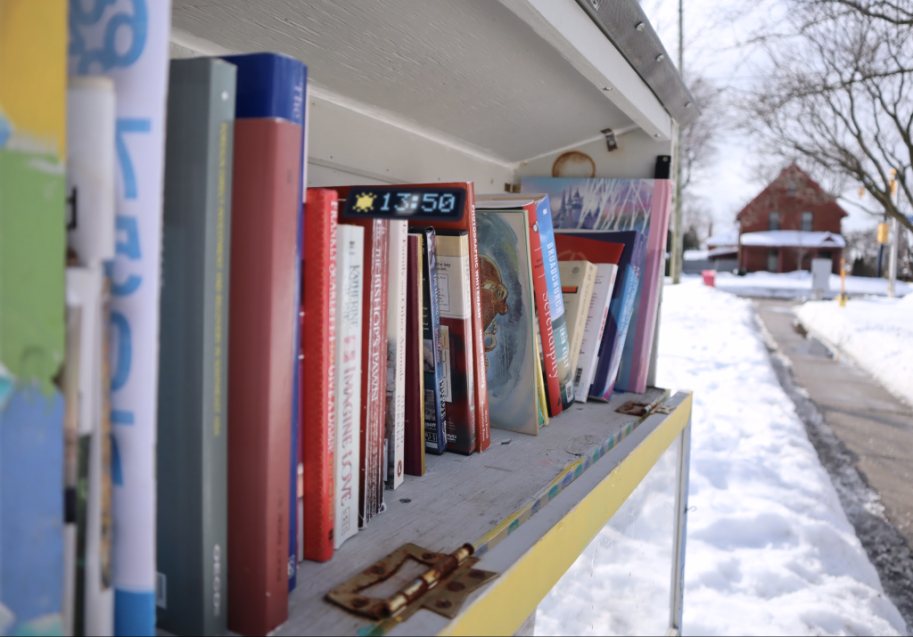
13,50
